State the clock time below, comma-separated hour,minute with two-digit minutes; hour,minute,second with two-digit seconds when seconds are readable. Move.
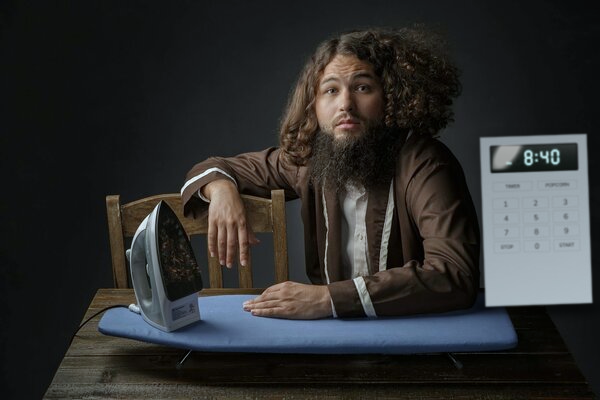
8,40
